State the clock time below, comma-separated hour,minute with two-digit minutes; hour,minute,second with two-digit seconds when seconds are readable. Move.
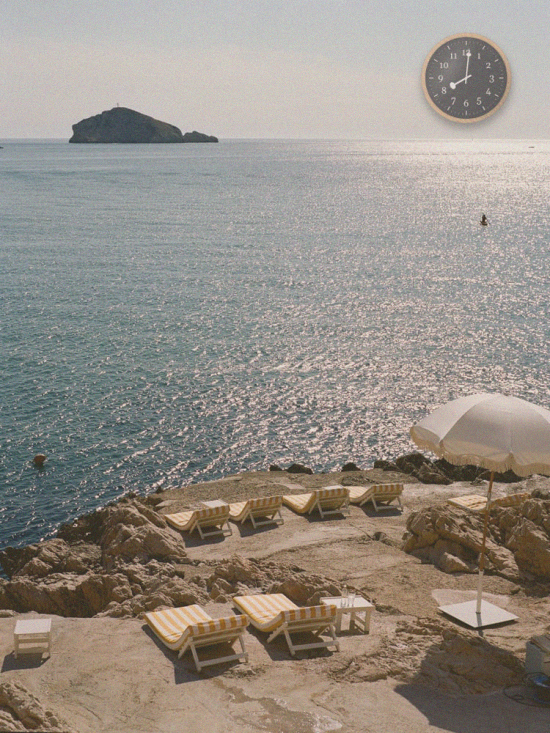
8,01
